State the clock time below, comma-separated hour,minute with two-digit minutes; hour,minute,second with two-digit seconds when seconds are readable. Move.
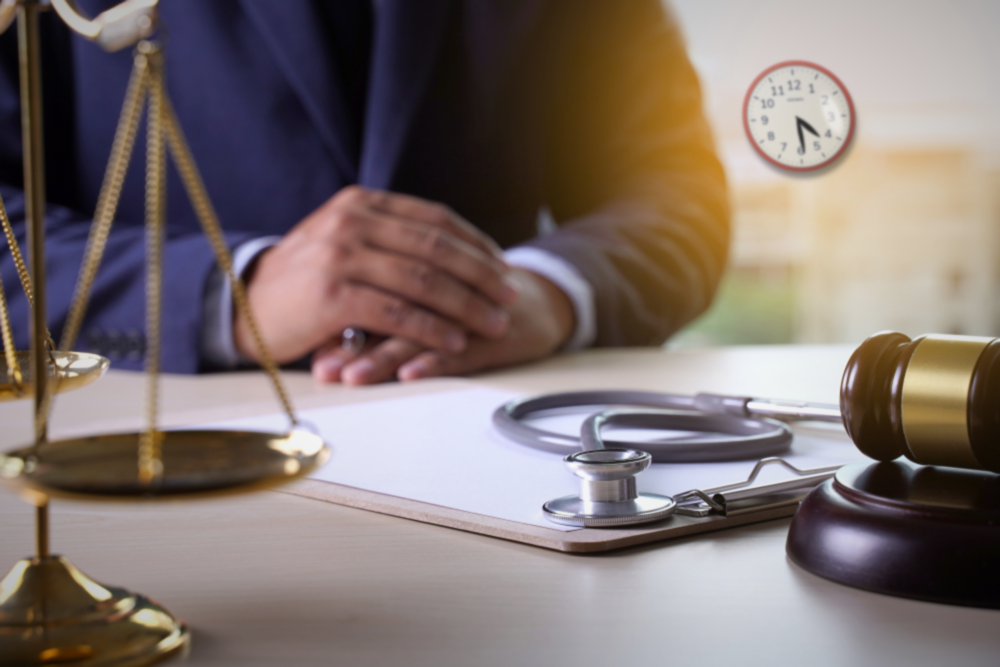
4,29
